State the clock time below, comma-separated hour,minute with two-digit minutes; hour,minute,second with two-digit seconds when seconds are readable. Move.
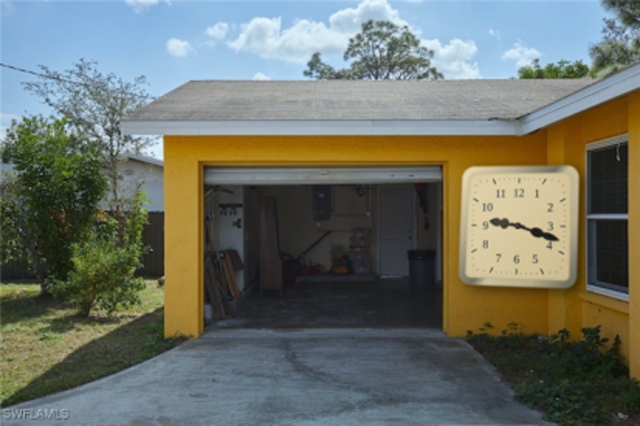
9,18
